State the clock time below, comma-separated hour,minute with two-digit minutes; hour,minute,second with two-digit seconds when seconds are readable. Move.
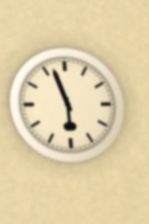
5,57
